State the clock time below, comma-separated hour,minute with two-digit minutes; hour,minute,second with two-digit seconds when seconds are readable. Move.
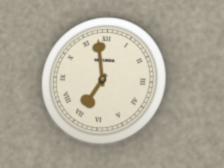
6,58
